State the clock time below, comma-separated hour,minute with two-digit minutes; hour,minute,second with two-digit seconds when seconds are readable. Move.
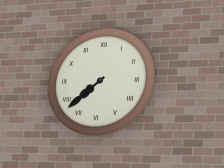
7,38
